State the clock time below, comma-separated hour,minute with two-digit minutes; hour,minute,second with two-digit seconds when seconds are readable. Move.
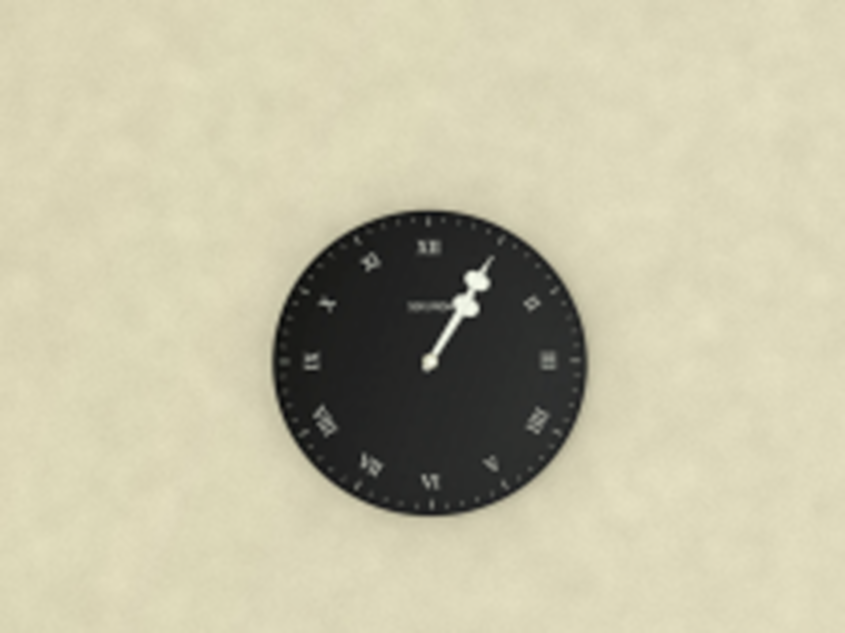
1,05
